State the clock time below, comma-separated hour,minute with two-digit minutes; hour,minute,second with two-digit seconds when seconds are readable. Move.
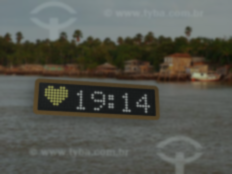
19,14
